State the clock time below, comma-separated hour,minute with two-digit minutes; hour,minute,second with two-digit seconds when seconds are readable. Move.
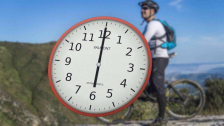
6,00
